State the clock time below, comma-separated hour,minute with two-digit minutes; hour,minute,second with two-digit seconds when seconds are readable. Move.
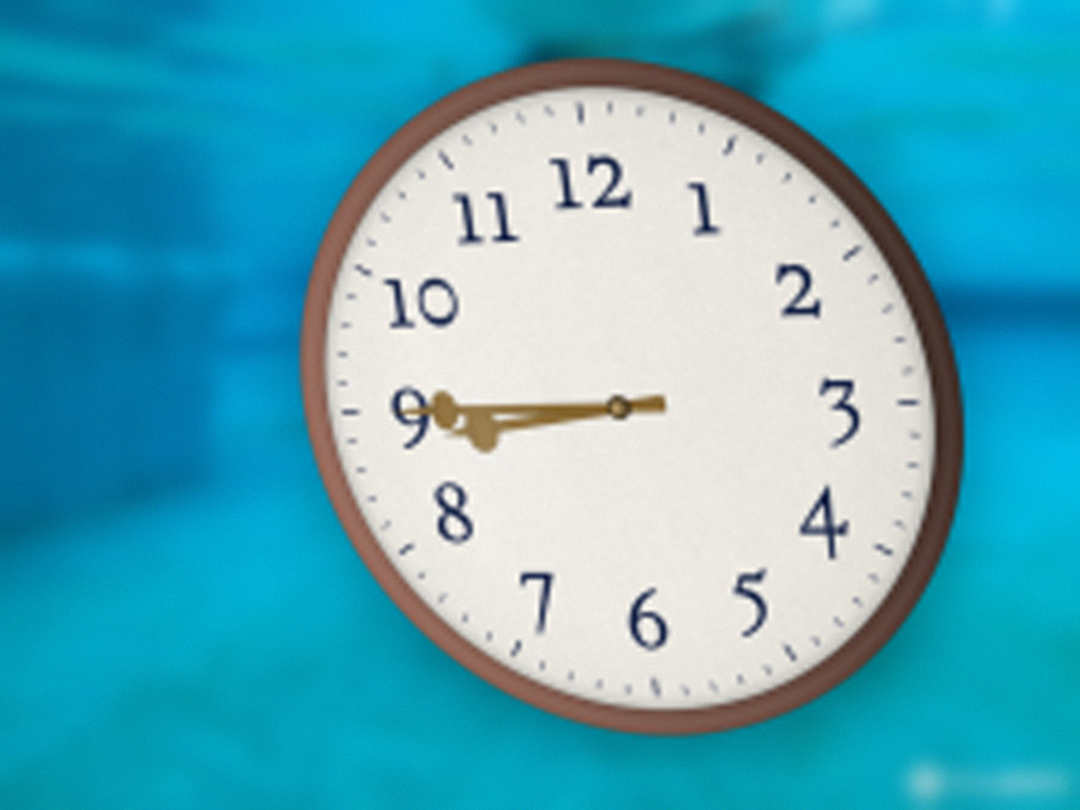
8,45
